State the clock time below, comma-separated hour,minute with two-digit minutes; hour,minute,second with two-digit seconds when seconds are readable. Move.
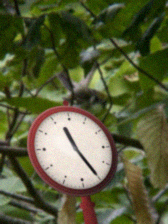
11,25
